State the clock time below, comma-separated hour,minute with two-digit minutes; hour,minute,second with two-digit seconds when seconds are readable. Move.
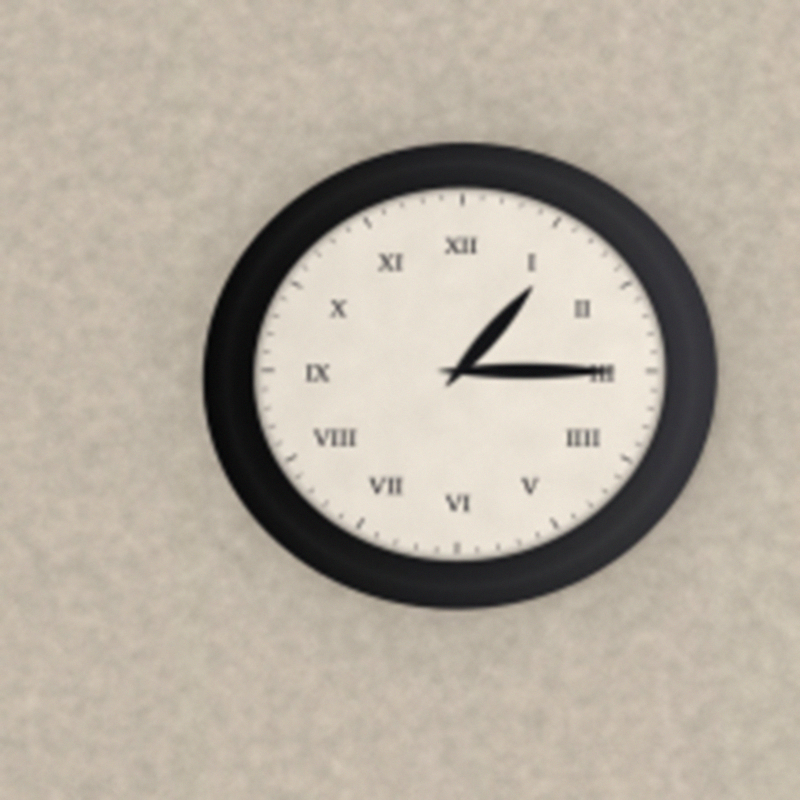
1,15
